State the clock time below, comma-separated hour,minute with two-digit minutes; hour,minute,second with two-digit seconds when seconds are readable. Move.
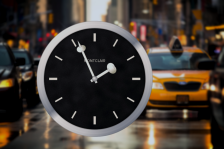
1,56
